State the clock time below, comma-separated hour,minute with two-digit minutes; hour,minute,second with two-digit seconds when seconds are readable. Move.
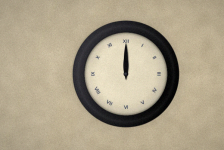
12,00
